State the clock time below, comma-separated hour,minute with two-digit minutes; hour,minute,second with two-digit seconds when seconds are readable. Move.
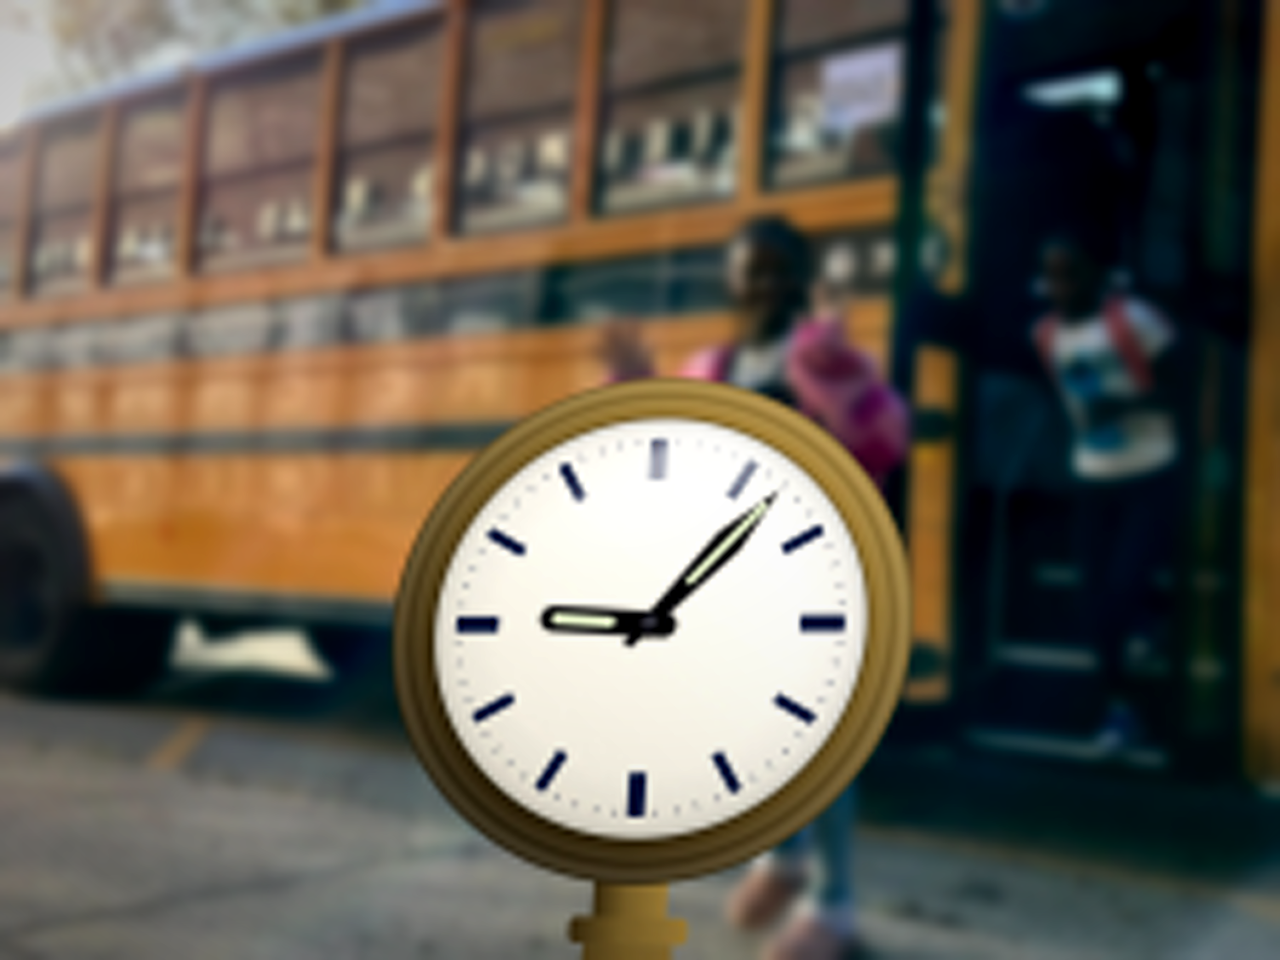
9,07
